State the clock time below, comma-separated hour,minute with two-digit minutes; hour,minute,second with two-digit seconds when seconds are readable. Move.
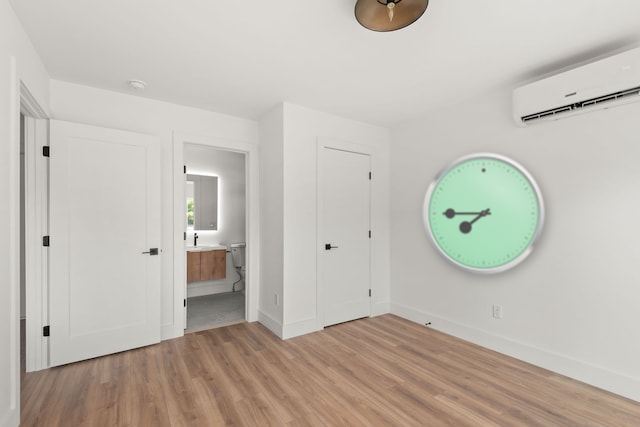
7,45
